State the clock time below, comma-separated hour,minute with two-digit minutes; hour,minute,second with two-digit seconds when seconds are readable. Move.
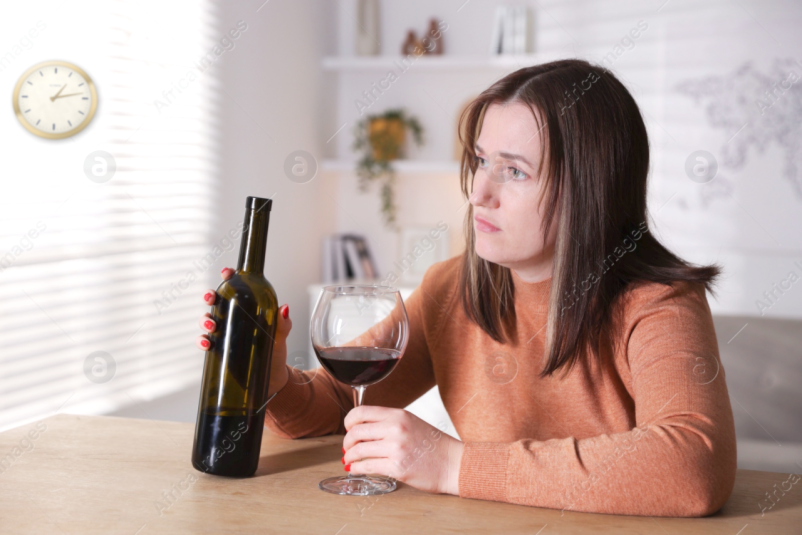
1,13
